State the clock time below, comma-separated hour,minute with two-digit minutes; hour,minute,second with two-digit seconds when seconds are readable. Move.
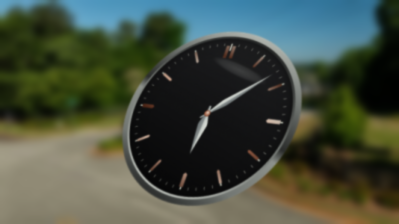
6,08
